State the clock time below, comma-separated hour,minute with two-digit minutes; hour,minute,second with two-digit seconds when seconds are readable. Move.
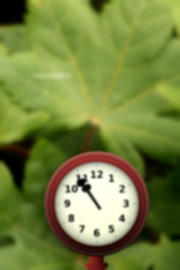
10,54
